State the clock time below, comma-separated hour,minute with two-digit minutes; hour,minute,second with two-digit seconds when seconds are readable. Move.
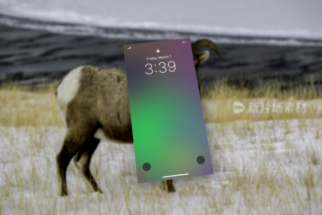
3,39
